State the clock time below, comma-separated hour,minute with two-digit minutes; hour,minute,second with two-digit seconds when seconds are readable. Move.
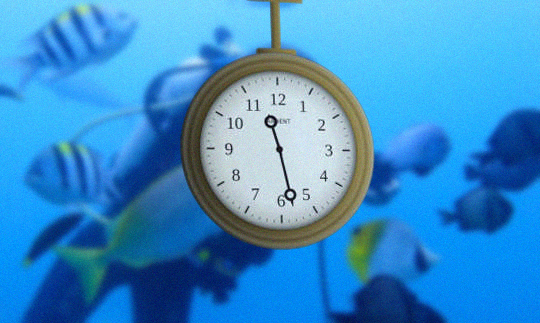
11,28
